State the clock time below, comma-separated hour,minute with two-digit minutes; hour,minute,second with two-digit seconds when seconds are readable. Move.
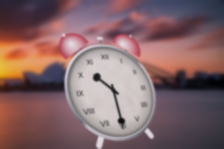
10,30
